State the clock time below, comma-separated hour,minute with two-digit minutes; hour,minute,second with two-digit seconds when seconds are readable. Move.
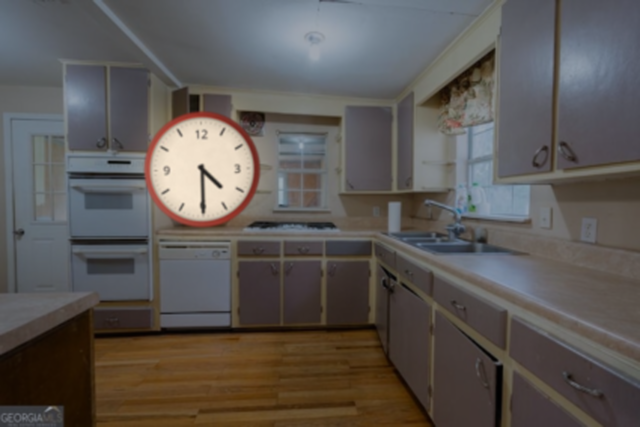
4,30
